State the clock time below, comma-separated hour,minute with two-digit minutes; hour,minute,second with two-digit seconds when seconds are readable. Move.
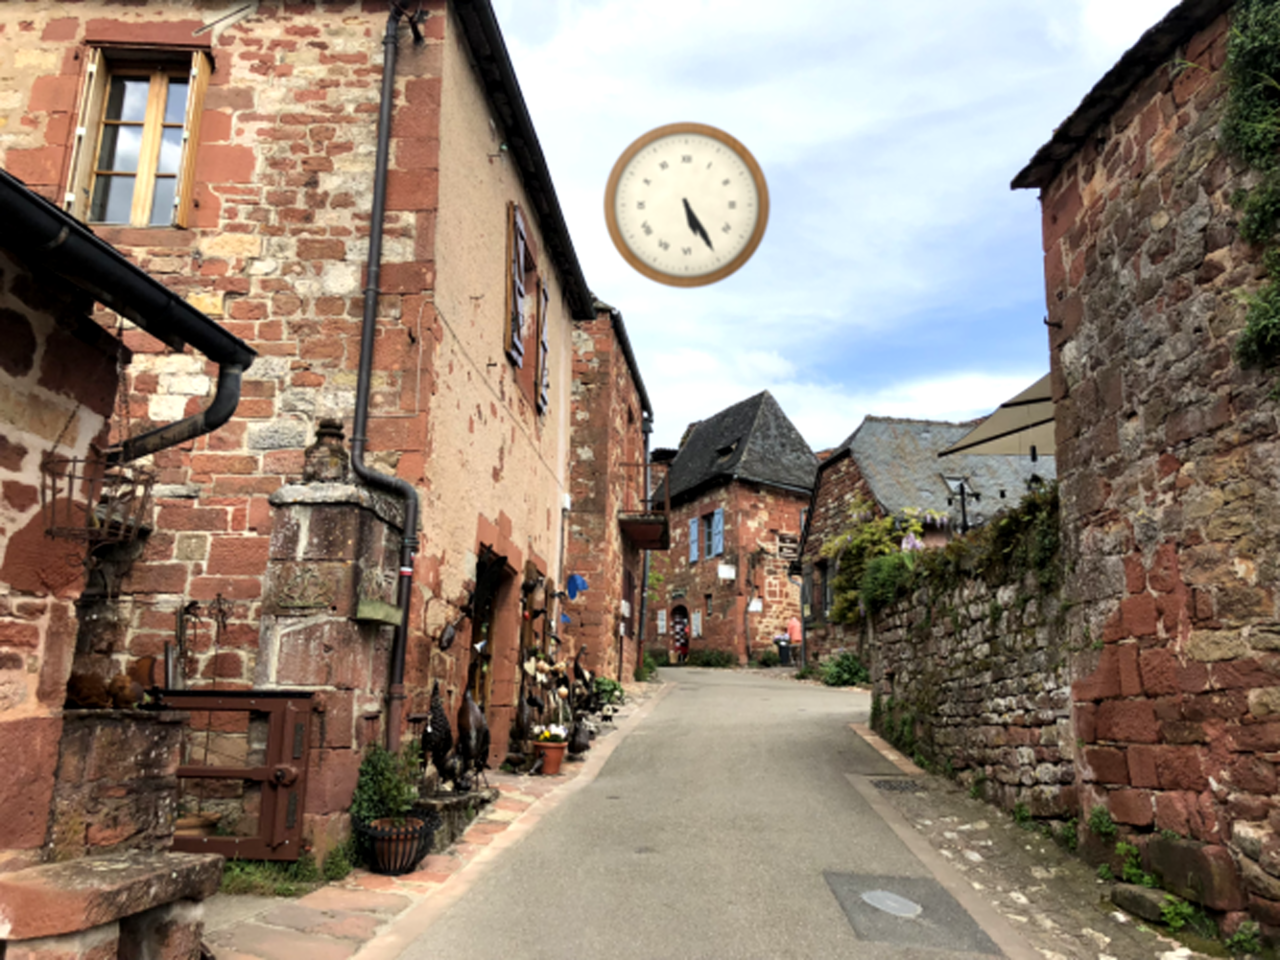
5,25
